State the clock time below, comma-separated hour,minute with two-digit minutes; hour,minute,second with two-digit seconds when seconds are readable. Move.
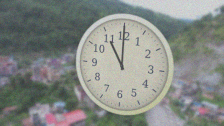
11,00
